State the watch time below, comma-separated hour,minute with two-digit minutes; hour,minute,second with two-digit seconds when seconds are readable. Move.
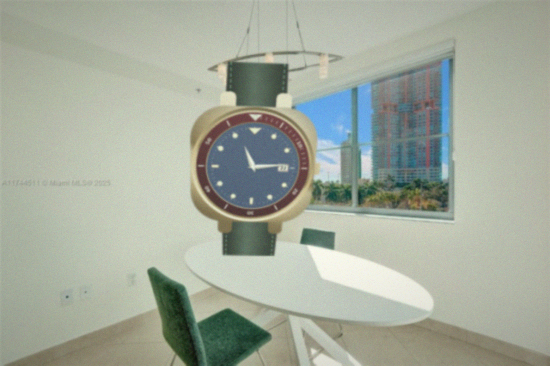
11,14
